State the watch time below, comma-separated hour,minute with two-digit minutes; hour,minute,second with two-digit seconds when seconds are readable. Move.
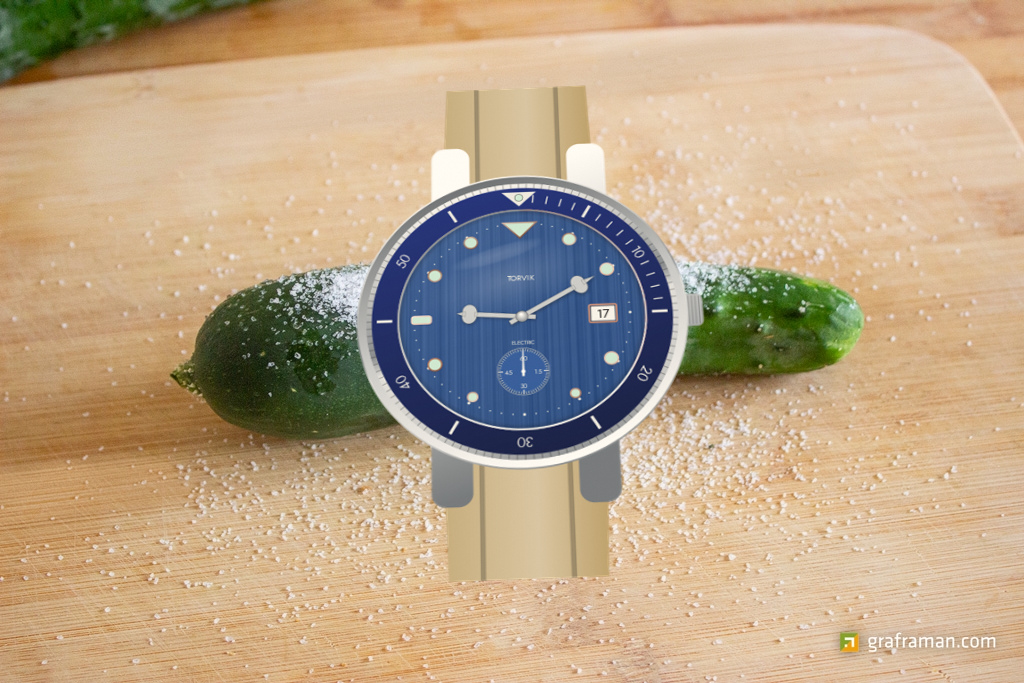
9,10
